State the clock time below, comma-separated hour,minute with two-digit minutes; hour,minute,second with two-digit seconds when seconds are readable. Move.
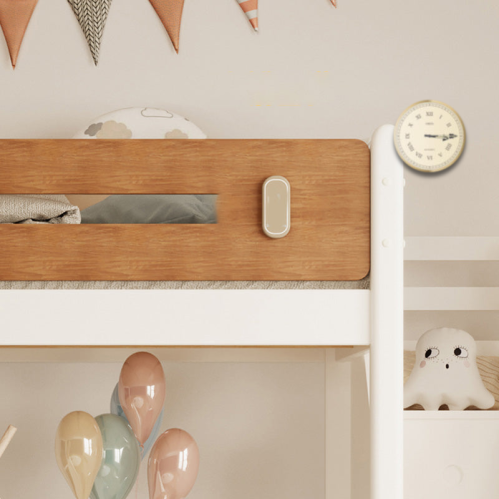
3,15
